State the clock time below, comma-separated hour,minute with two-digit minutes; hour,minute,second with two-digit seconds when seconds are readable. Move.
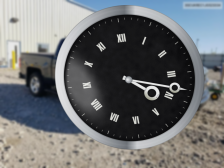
4,18
